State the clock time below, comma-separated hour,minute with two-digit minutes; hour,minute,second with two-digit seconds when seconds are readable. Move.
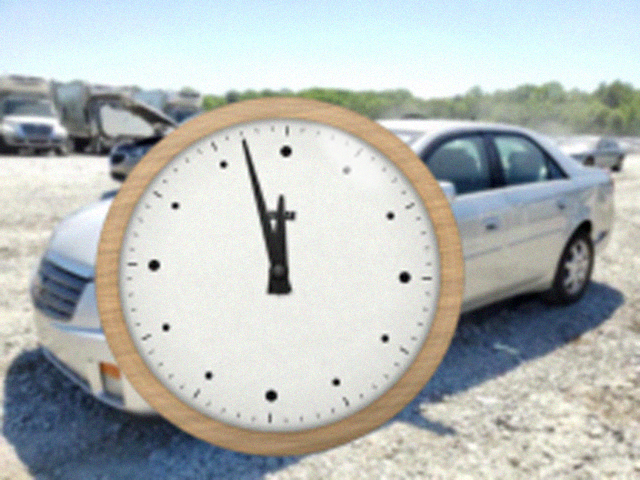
11,57
